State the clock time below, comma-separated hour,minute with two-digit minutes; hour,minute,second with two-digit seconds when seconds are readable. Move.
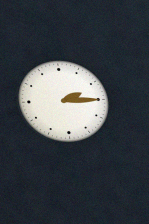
2,15
